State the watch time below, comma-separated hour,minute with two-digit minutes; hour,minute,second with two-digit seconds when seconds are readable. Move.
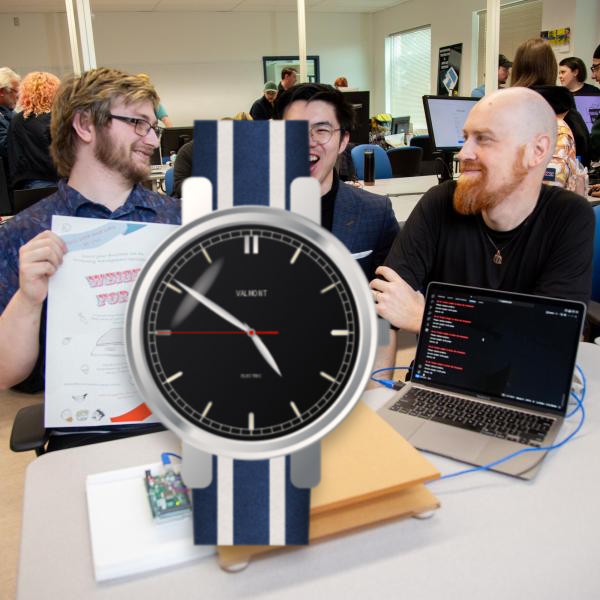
4,50,45
